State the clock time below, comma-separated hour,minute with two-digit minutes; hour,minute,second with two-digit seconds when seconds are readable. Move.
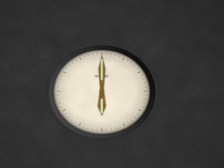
6,00
